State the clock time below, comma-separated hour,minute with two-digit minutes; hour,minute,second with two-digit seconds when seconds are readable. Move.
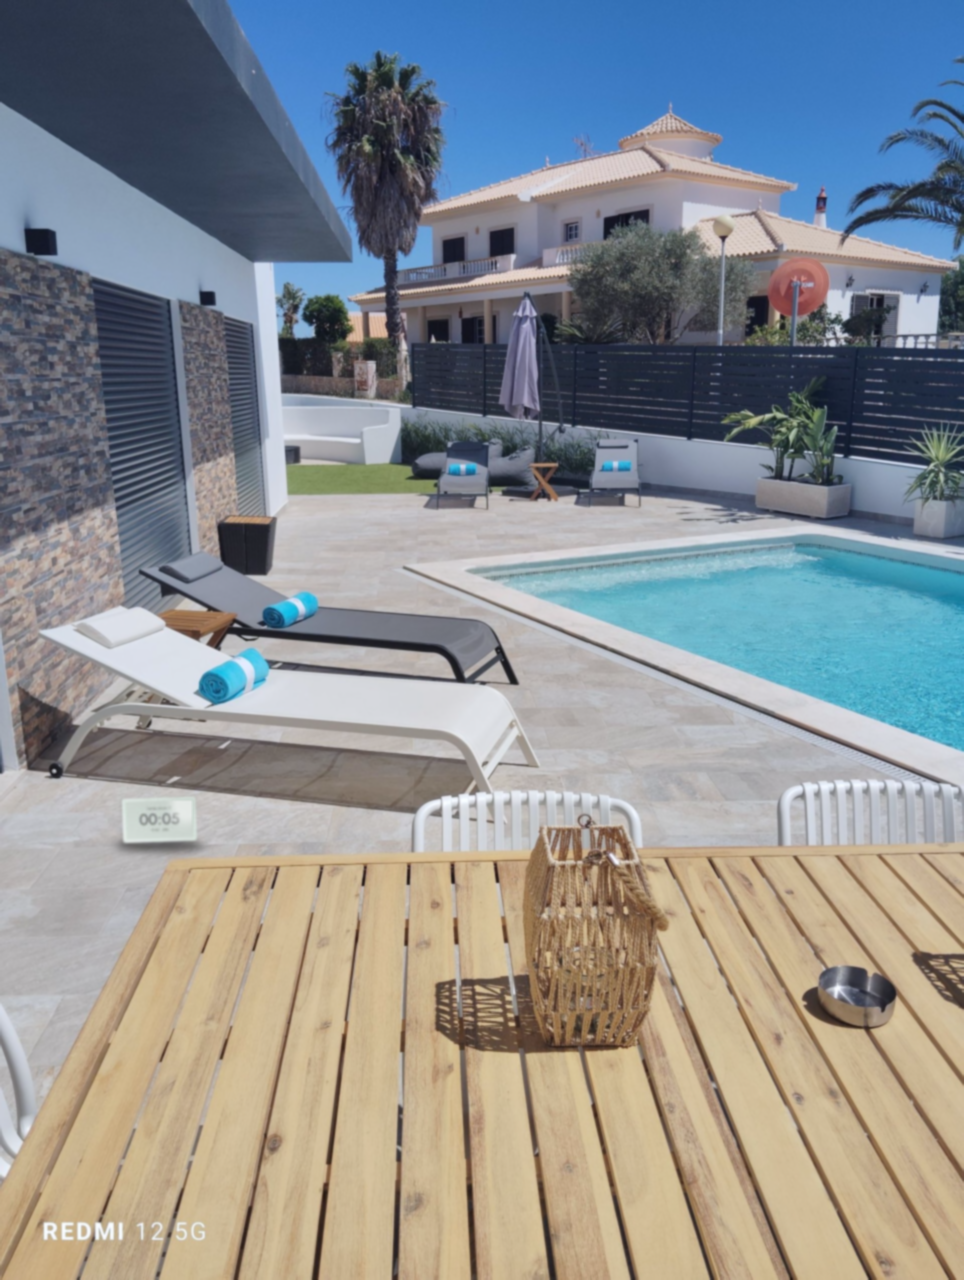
0,05
